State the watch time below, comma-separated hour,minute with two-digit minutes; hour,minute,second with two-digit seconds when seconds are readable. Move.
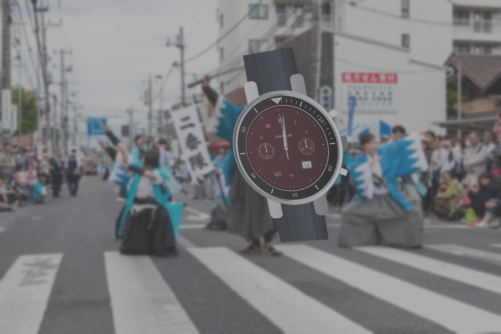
12,01
